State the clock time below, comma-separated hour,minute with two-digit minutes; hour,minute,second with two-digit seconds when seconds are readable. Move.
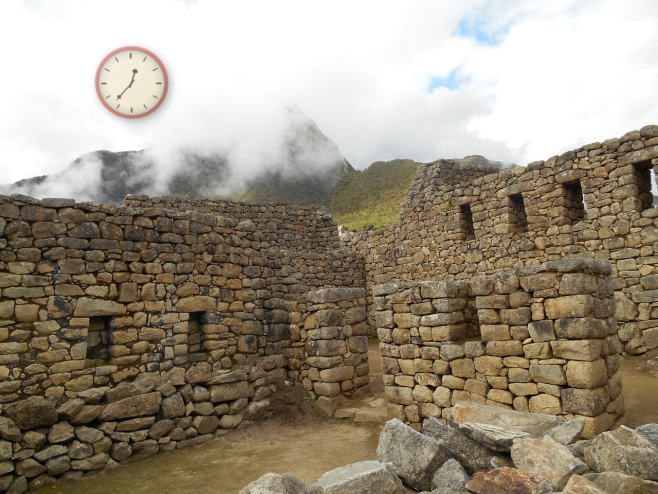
12,37
